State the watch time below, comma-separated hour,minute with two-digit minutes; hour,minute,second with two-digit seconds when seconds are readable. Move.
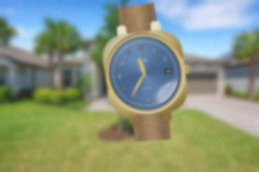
11,36
